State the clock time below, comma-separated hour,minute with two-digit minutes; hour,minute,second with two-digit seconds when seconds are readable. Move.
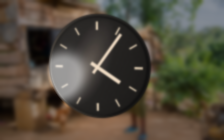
4,06
